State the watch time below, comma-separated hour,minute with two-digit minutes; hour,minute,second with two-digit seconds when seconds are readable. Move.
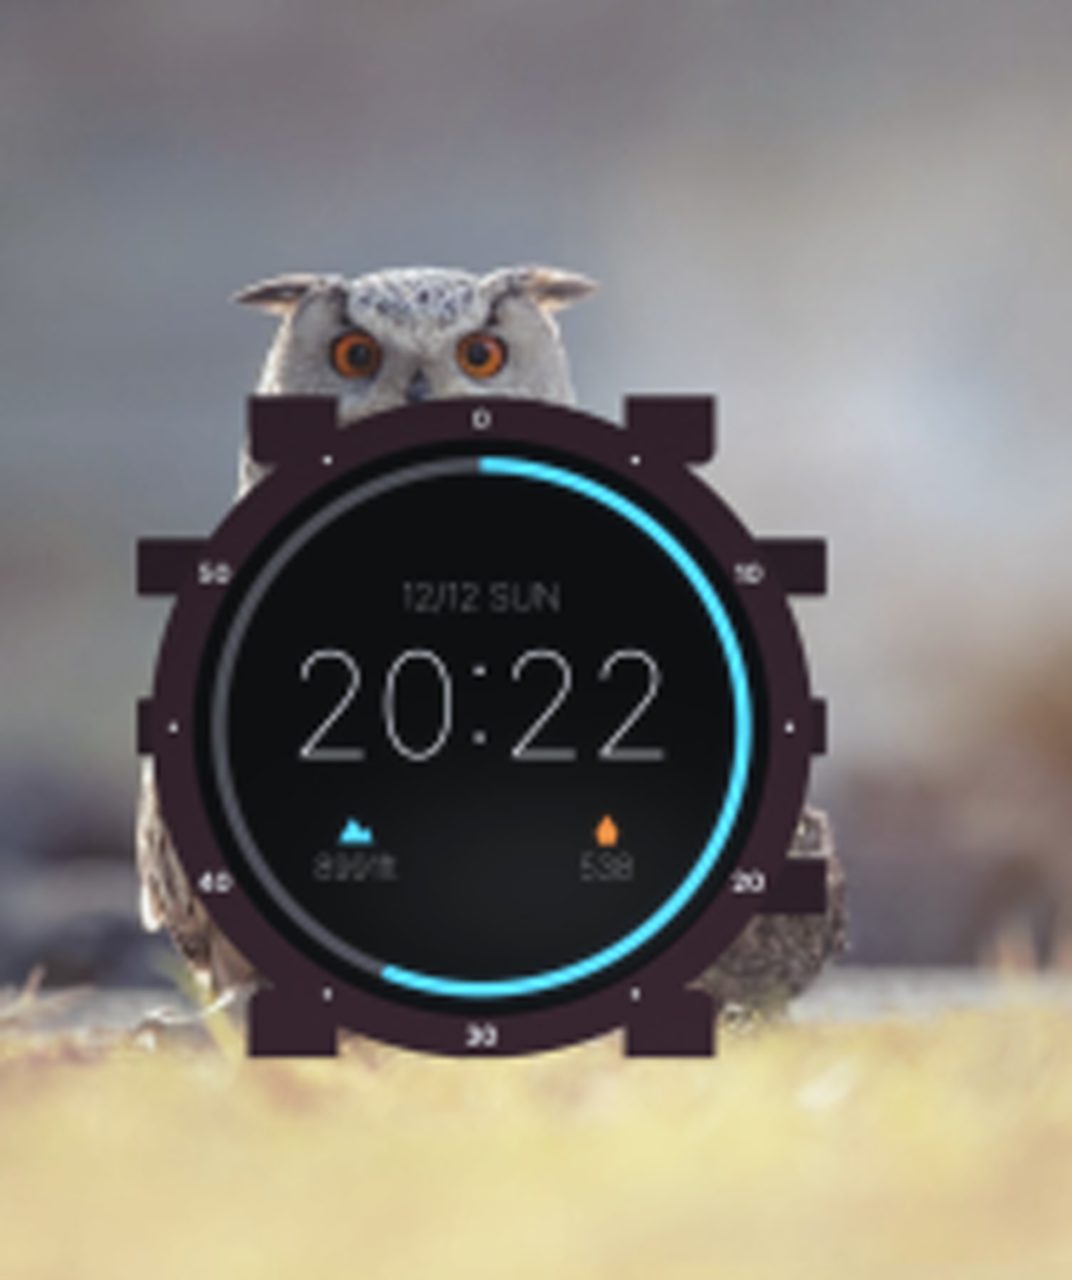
20,22
